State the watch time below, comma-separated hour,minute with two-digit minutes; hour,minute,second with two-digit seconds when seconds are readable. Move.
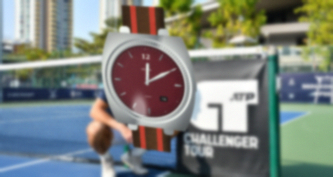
12,10
